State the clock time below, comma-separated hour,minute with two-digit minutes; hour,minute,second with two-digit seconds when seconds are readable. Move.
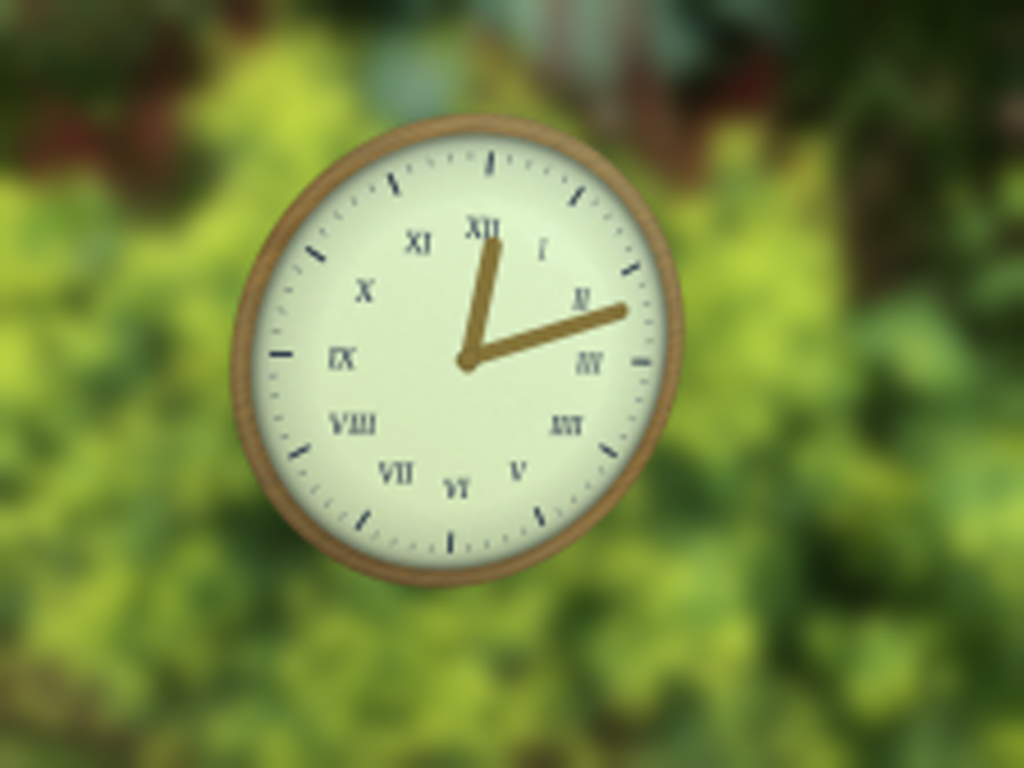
12,12
